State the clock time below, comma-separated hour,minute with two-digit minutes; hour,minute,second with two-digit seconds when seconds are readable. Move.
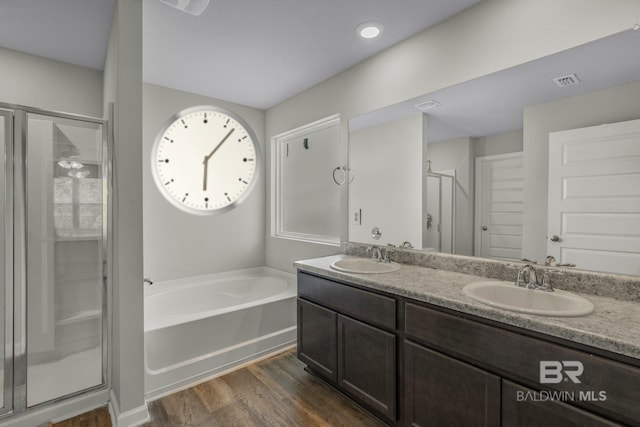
6,07
